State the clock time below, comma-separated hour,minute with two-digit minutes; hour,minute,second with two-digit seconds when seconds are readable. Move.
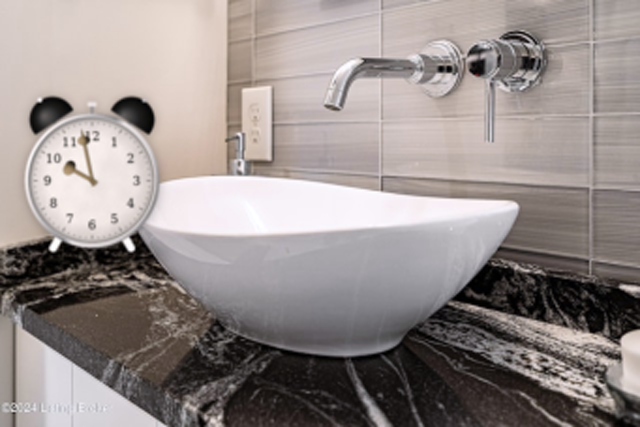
9,58
